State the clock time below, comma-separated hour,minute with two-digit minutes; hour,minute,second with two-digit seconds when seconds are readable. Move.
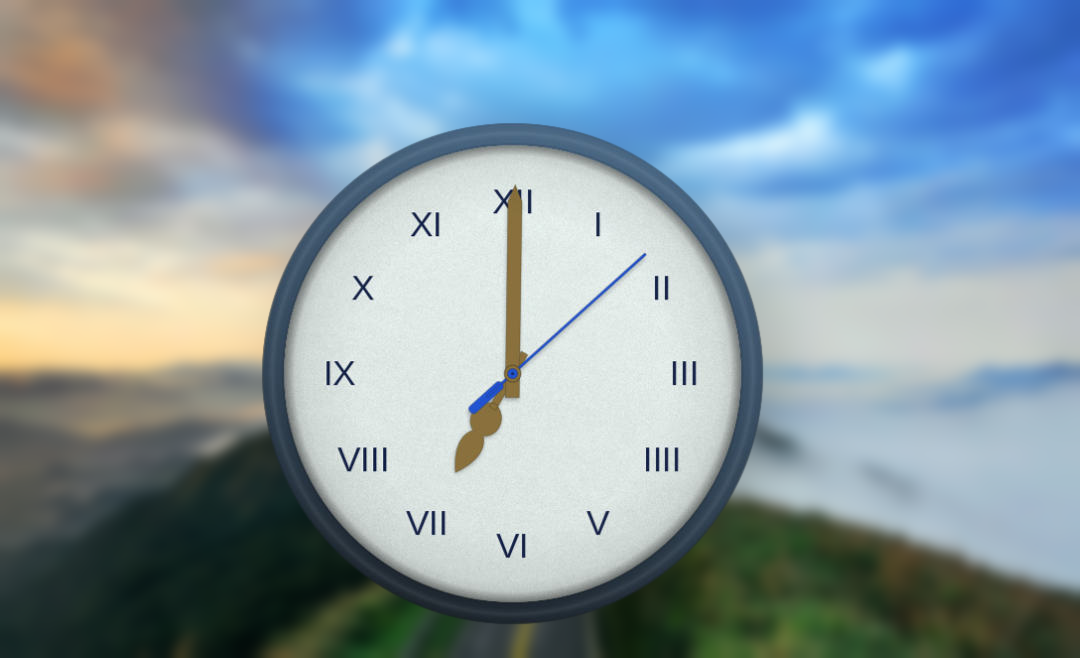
7,00,08
